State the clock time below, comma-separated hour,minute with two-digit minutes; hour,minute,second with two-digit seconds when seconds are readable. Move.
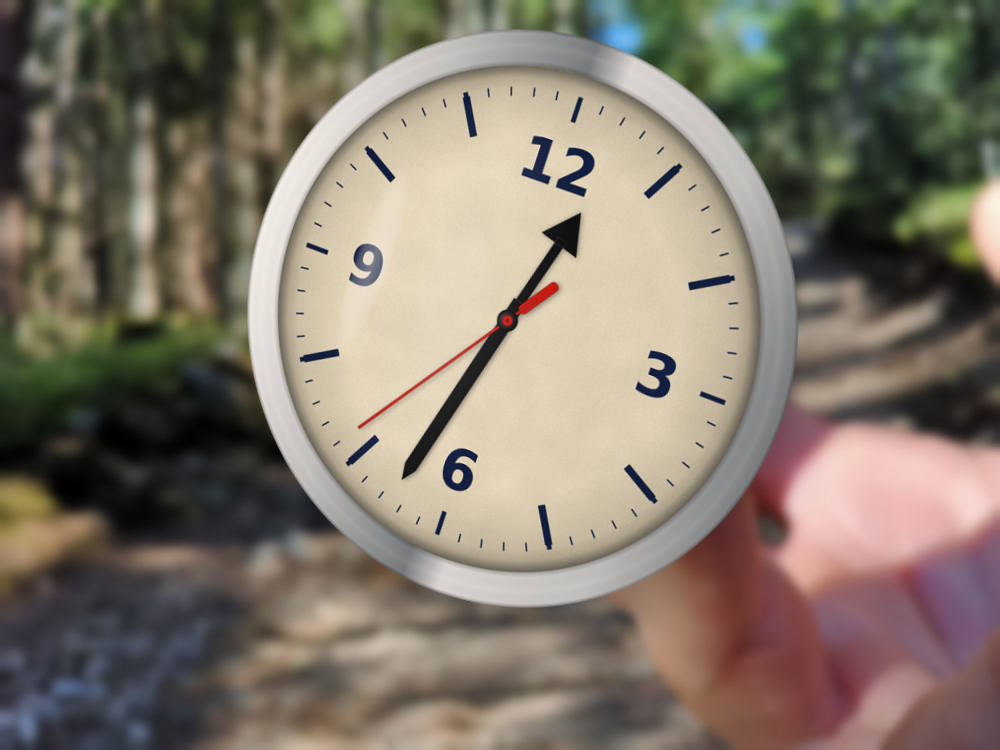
12,32,36
